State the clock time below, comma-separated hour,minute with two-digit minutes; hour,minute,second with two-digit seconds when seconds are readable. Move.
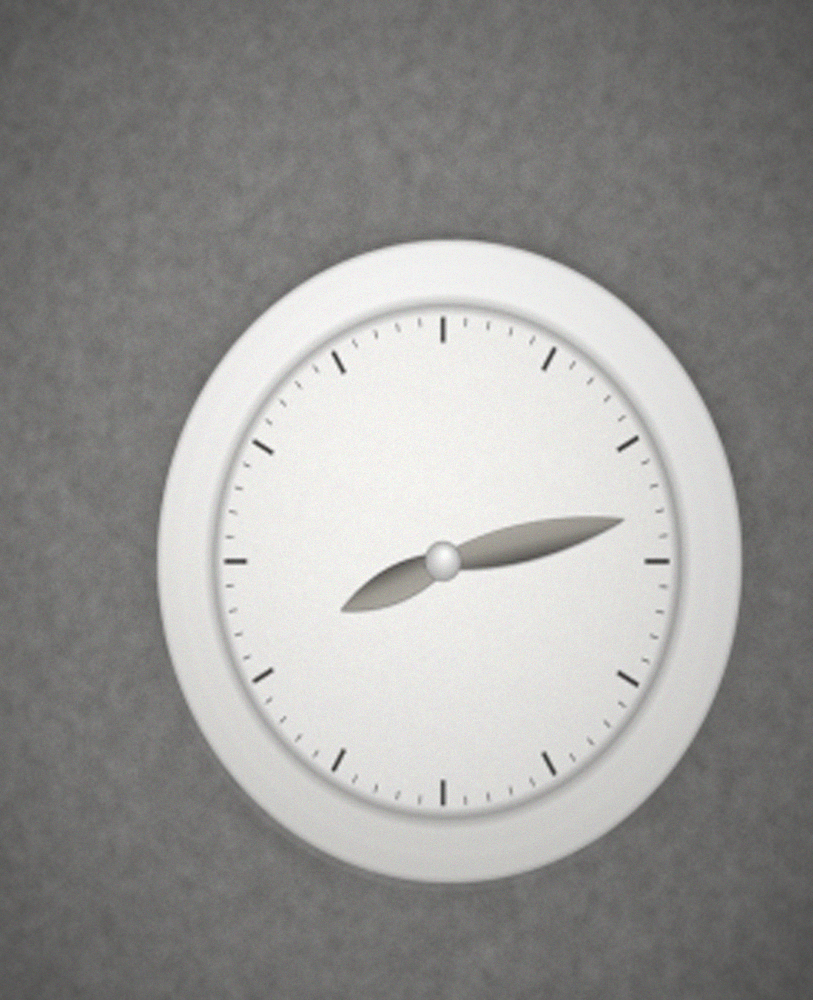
8,13
